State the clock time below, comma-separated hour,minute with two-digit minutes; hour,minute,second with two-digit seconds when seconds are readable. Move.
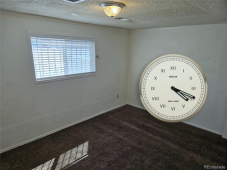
4,19
